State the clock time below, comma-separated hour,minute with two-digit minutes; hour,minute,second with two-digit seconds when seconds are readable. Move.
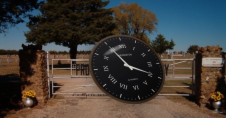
3,55
